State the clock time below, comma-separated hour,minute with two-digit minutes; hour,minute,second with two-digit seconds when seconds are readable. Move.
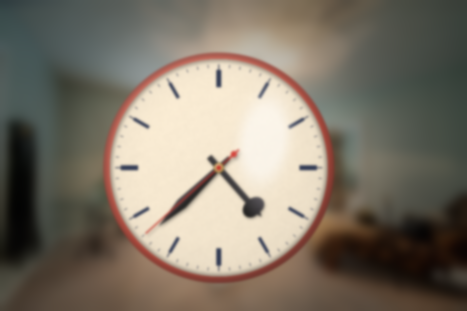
4,37,38
